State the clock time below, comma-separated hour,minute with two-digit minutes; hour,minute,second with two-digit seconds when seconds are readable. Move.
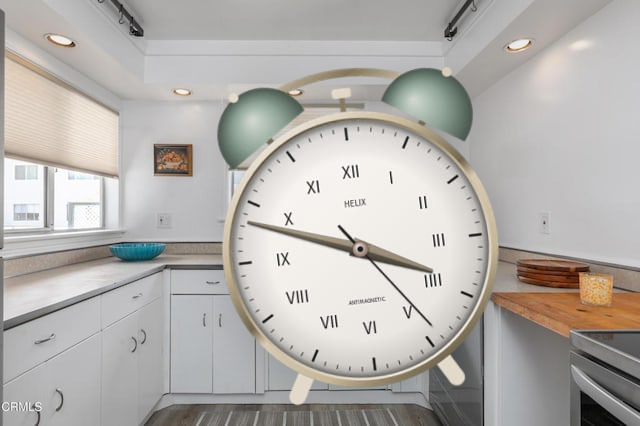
3,48,24
